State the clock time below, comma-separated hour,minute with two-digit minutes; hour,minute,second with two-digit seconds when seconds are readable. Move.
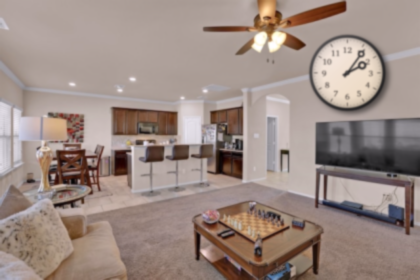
2,06
